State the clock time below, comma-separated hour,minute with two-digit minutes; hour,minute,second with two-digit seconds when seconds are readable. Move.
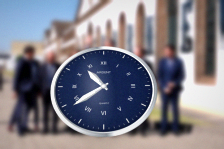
10,39
